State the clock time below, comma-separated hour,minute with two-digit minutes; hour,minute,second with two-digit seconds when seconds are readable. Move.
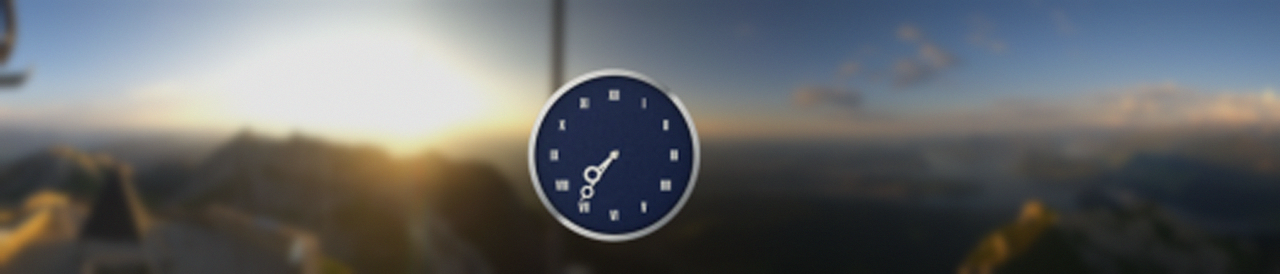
7,36
